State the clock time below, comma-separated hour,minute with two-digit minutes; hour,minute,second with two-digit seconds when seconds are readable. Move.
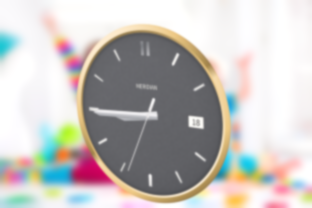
8,44,34
